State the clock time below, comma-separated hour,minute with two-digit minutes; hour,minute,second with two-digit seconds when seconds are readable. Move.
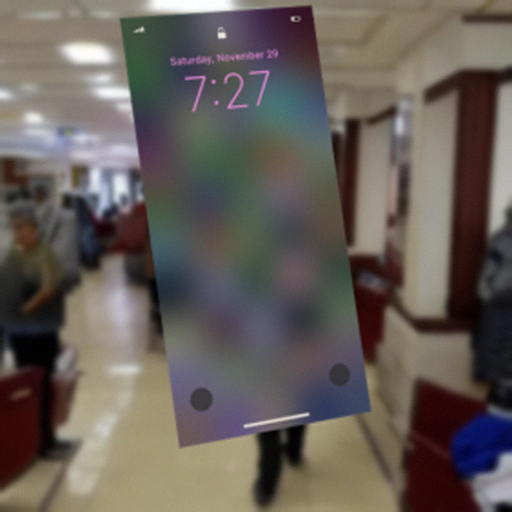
7,27
